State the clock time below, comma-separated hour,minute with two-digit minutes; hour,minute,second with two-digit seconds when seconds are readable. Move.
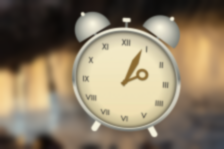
2,04
